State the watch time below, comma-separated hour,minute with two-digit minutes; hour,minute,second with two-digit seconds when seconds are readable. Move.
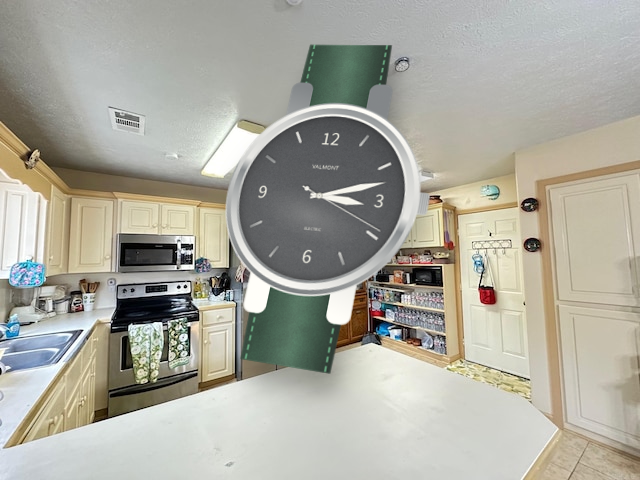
3,12,19
